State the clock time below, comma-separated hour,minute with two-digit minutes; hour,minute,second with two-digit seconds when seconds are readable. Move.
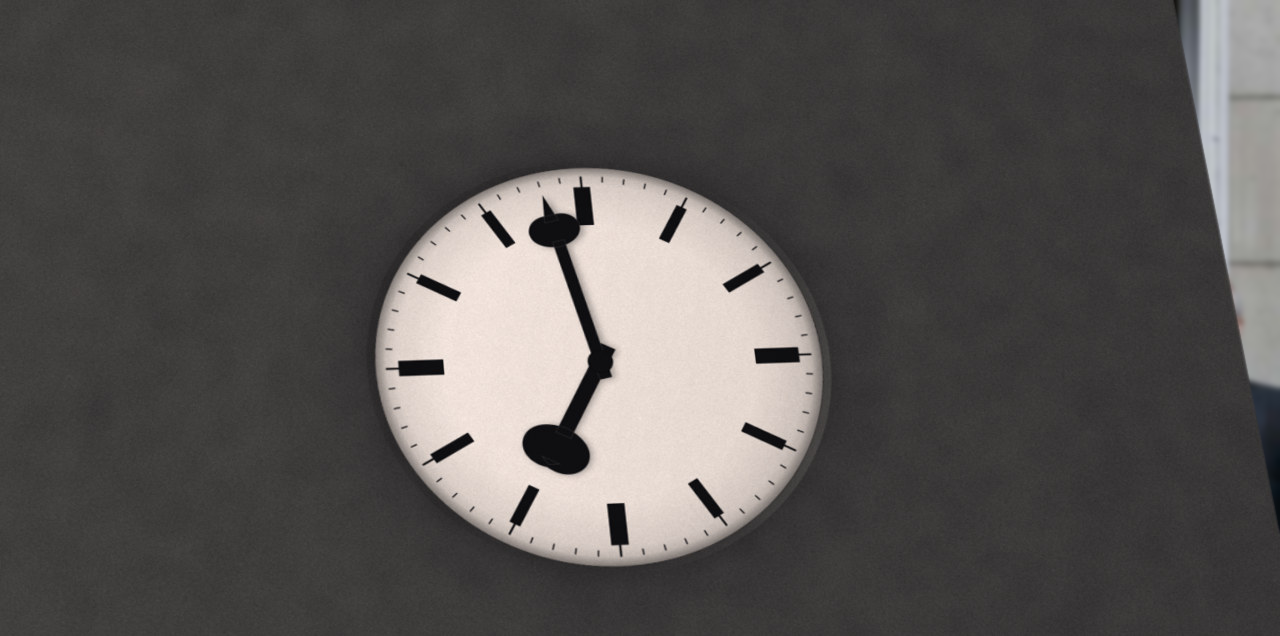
6,58
